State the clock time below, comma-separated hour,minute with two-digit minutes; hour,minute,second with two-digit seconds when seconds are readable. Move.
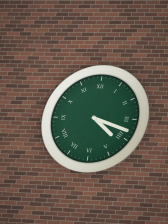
4,18
